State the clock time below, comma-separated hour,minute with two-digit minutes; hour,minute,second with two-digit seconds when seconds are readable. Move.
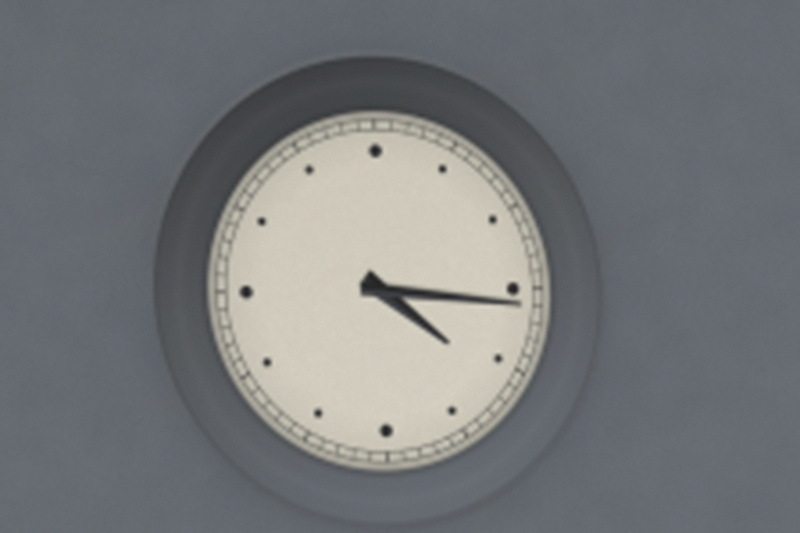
4,16
